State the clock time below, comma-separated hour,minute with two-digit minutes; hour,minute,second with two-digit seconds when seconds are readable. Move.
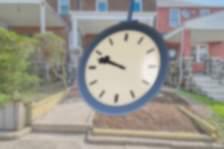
9,48
